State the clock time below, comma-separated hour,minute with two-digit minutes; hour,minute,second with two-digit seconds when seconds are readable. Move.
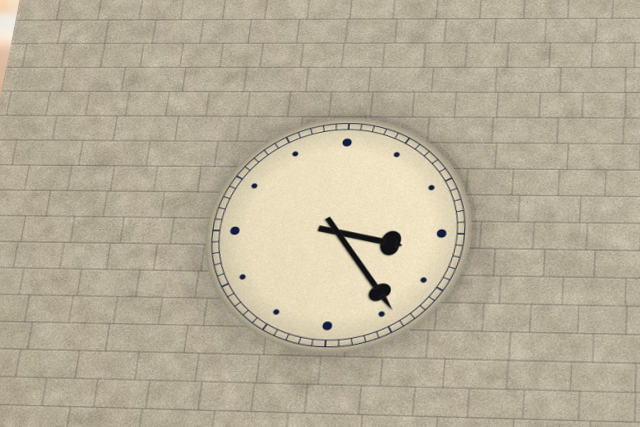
3,24
